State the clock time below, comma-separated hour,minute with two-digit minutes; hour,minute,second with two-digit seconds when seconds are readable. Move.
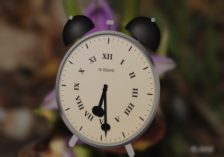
6,29
